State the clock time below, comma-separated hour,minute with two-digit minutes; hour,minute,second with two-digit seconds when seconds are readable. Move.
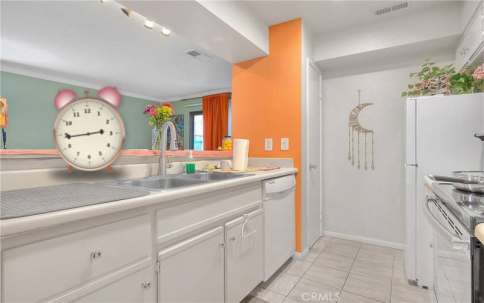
2,44
